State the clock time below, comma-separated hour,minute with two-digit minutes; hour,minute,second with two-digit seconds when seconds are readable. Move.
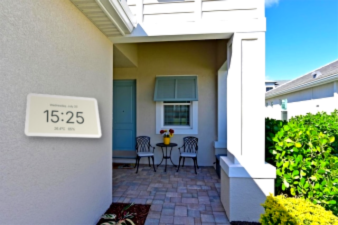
15,25
